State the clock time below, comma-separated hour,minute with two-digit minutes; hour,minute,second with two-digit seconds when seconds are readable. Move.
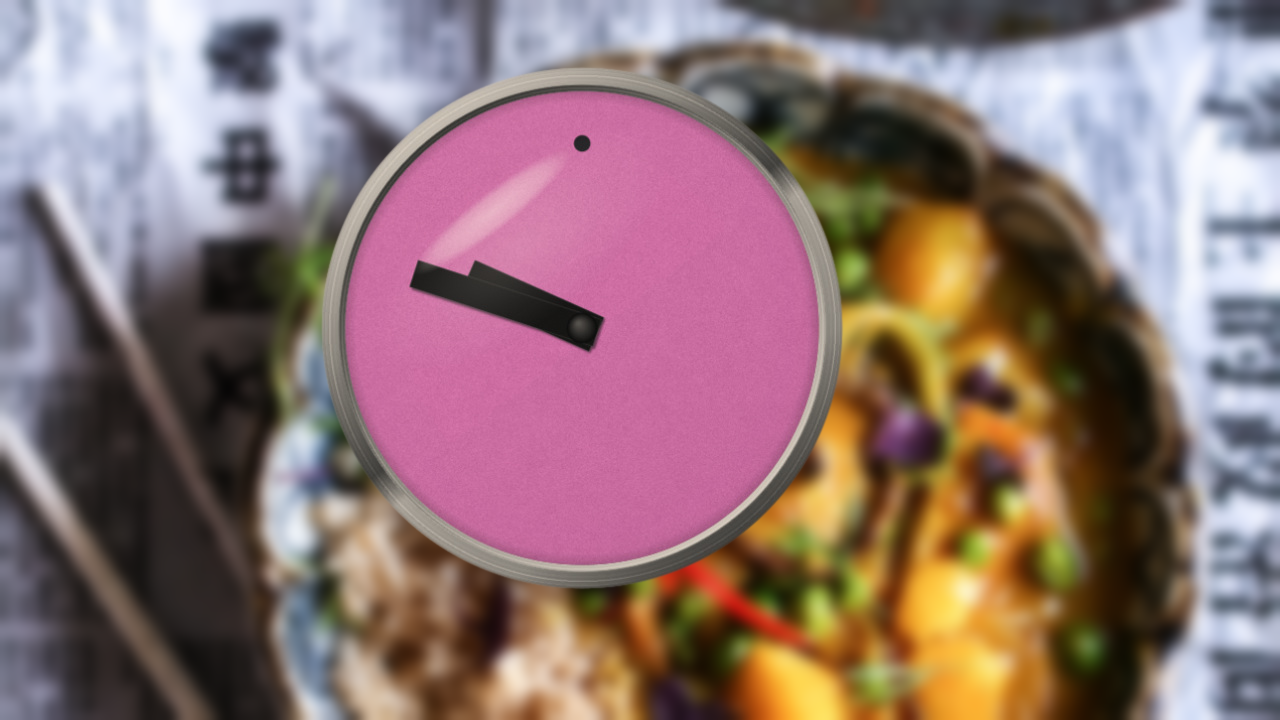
9,48
